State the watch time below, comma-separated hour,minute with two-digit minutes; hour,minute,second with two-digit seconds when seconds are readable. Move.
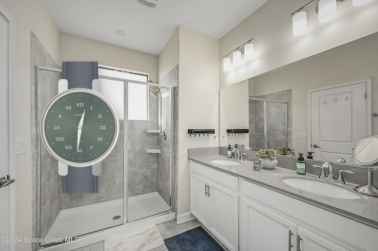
12,31
